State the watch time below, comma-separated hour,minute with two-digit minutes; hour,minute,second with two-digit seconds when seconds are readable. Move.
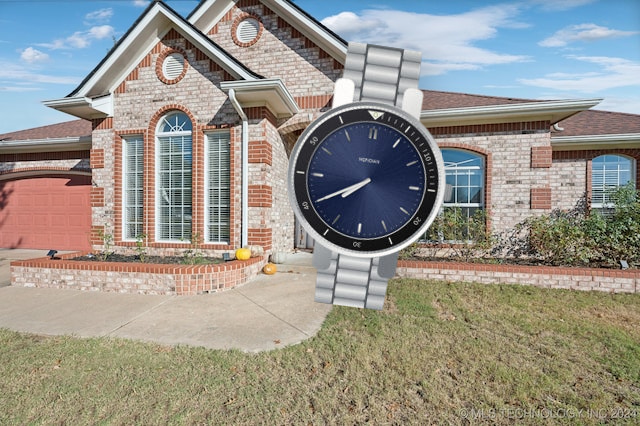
7,40
